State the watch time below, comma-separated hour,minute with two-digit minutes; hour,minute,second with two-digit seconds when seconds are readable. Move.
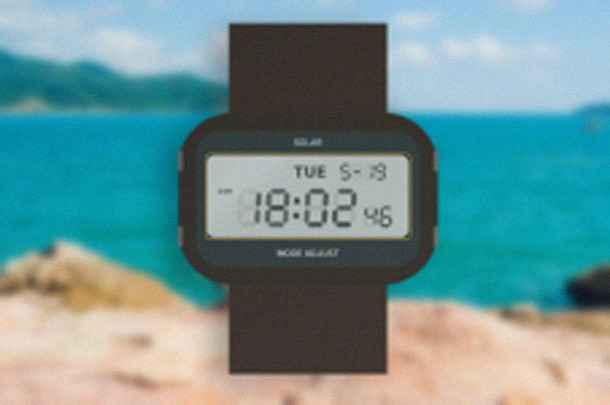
18,02,46
